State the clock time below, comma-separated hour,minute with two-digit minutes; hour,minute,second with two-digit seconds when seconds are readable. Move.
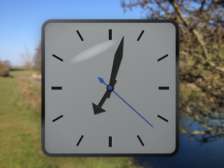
7,02,22
